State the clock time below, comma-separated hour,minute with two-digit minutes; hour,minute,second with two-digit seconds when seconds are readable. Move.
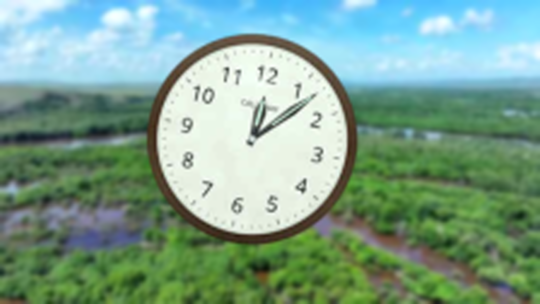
12,07
